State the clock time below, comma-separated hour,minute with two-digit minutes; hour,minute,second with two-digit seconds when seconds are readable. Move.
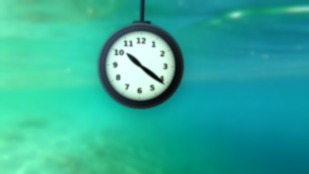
10,21
